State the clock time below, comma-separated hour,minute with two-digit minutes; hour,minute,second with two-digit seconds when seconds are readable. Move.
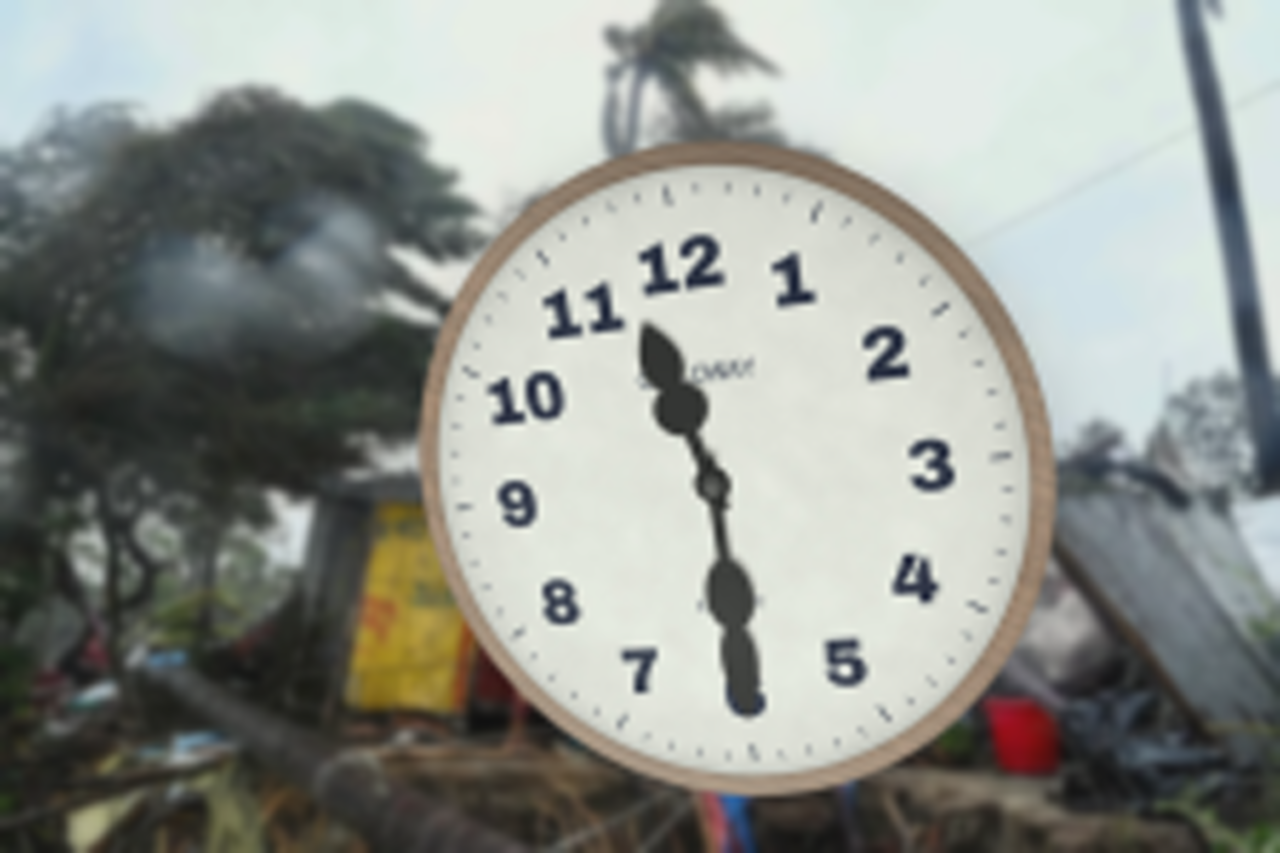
11,30
